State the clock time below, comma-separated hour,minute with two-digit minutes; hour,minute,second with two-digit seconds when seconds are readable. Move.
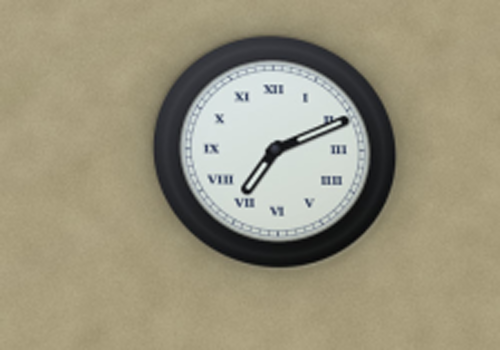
7,11
